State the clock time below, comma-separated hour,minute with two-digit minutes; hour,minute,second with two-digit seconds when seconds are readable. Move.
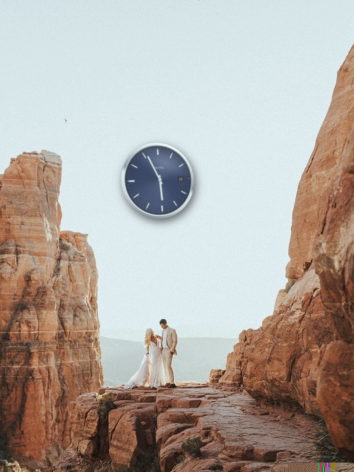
5,56
